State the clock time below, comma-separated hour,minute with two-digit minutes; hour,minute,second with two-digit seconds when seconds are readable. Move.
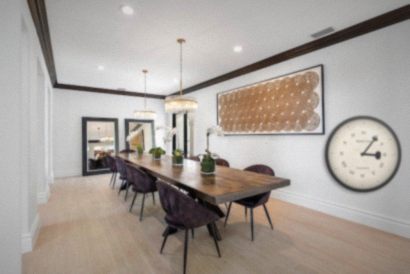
3,06
